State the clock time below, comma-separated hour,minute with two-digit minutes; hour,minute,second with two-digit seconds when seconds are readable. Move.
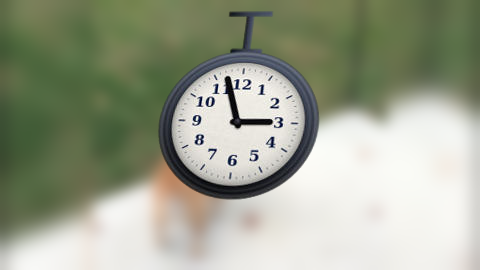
2,57
